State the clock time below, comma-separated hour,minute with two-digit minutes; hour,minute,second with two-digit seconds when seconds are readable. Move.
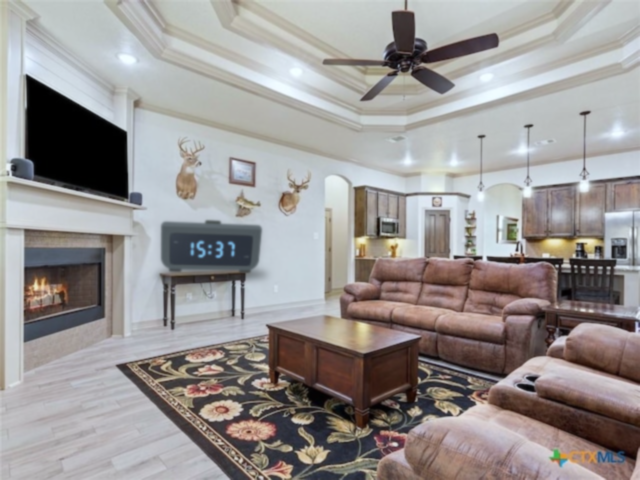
15,37
